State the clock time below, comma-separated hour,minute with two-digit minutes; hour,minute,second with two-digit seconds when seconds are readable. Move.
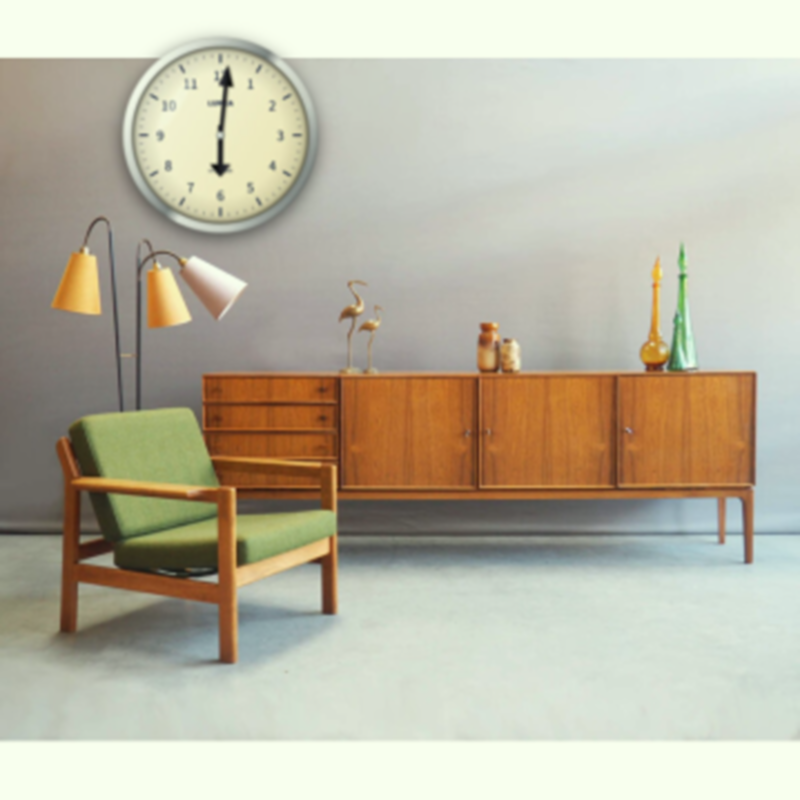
6,01
